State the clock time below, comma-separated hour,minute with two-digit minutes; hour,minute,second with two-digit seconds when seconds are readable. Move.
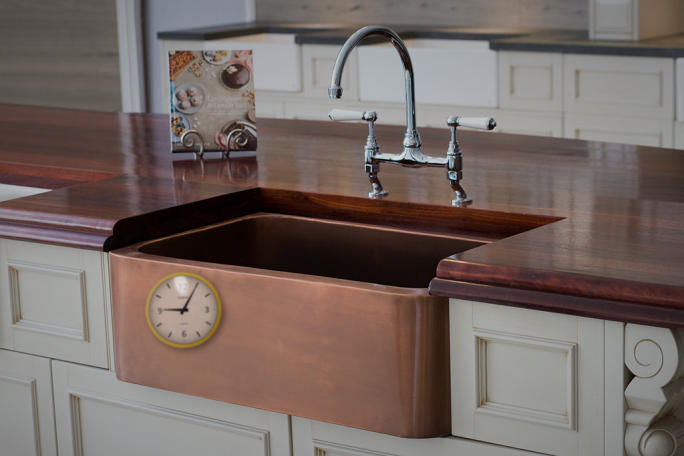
9,05
